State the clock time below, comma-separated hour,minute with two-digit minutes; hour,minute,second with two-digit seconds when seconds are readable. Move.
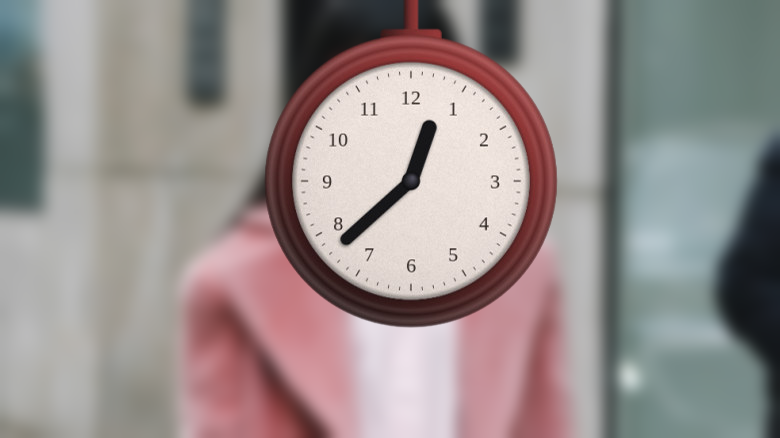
12,38
